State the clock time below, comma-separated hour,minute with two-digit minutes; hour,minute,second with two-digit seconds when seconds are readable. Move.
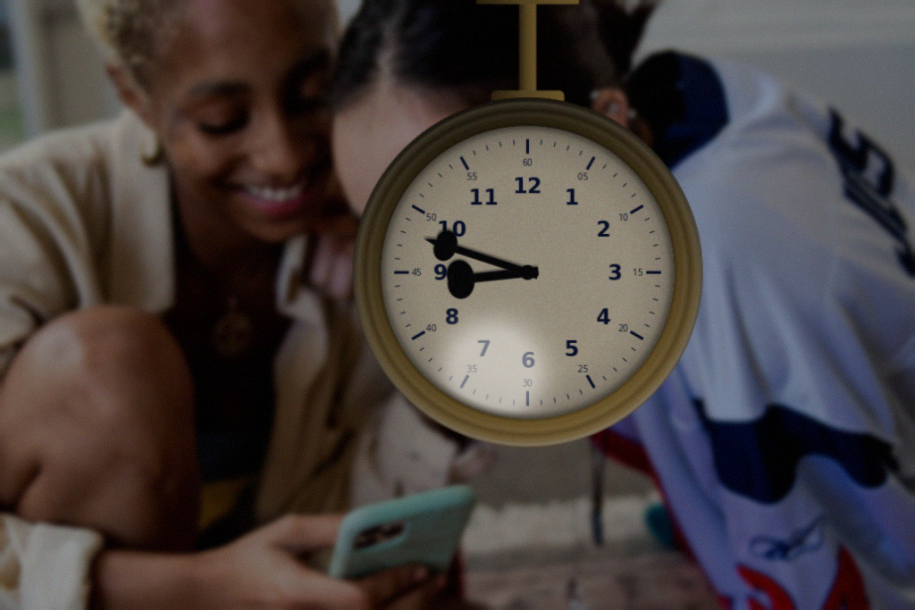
8,48
